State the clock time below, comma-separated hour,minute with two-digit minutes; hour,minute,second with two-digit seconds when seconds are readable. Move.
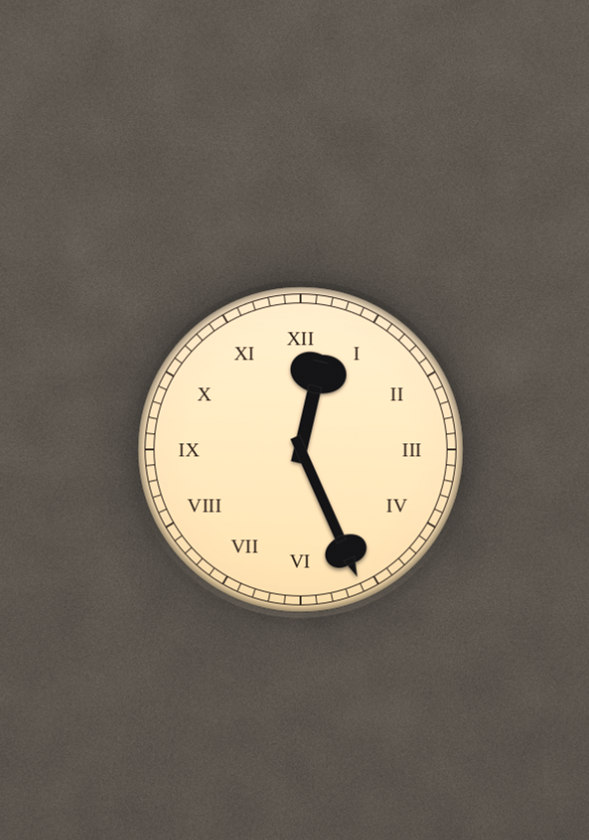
12,26
